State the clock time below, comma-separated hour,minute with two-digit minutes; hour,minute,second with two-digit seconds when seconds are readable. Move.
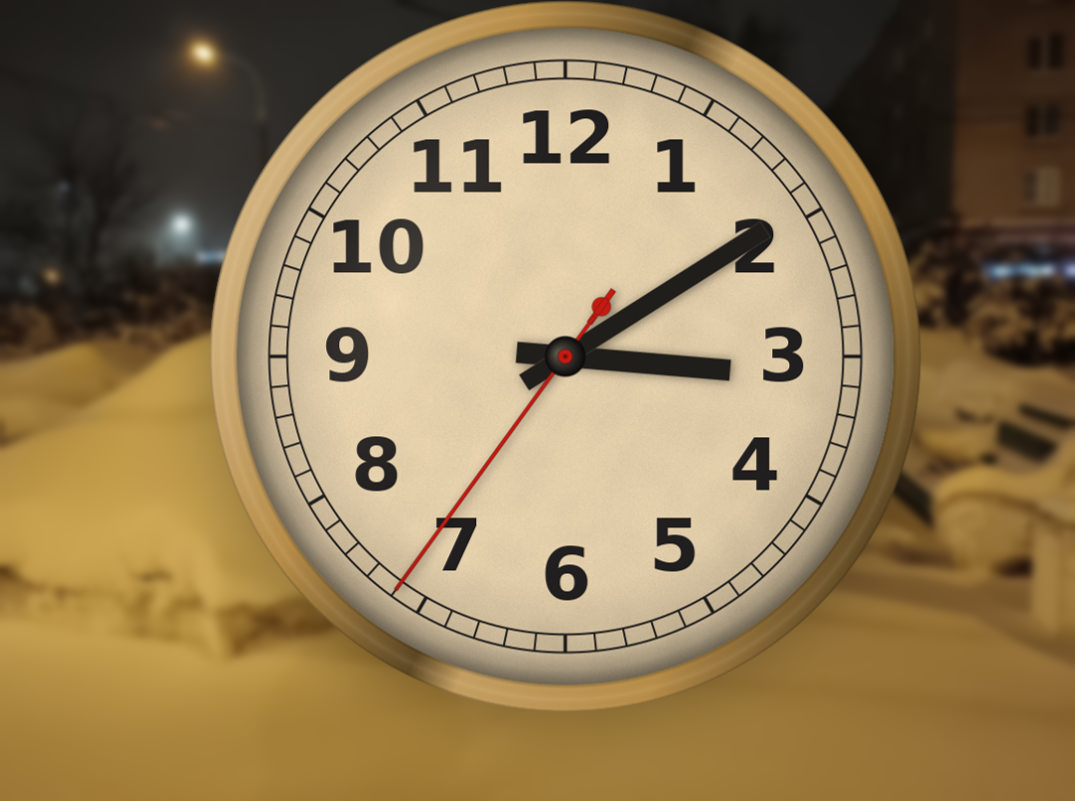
3,09,36
